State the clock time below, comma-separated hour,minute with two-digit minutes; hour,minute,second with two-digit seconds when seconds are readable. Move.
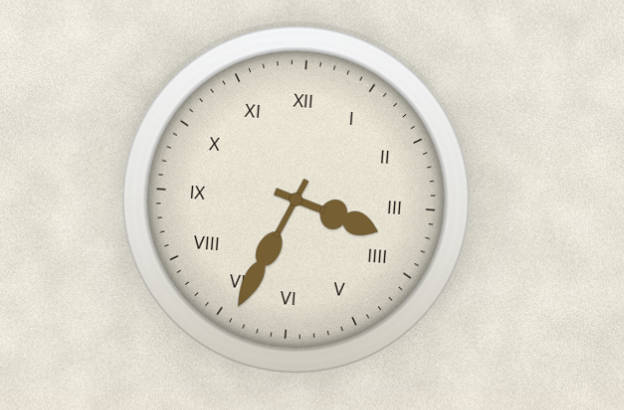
3,34
